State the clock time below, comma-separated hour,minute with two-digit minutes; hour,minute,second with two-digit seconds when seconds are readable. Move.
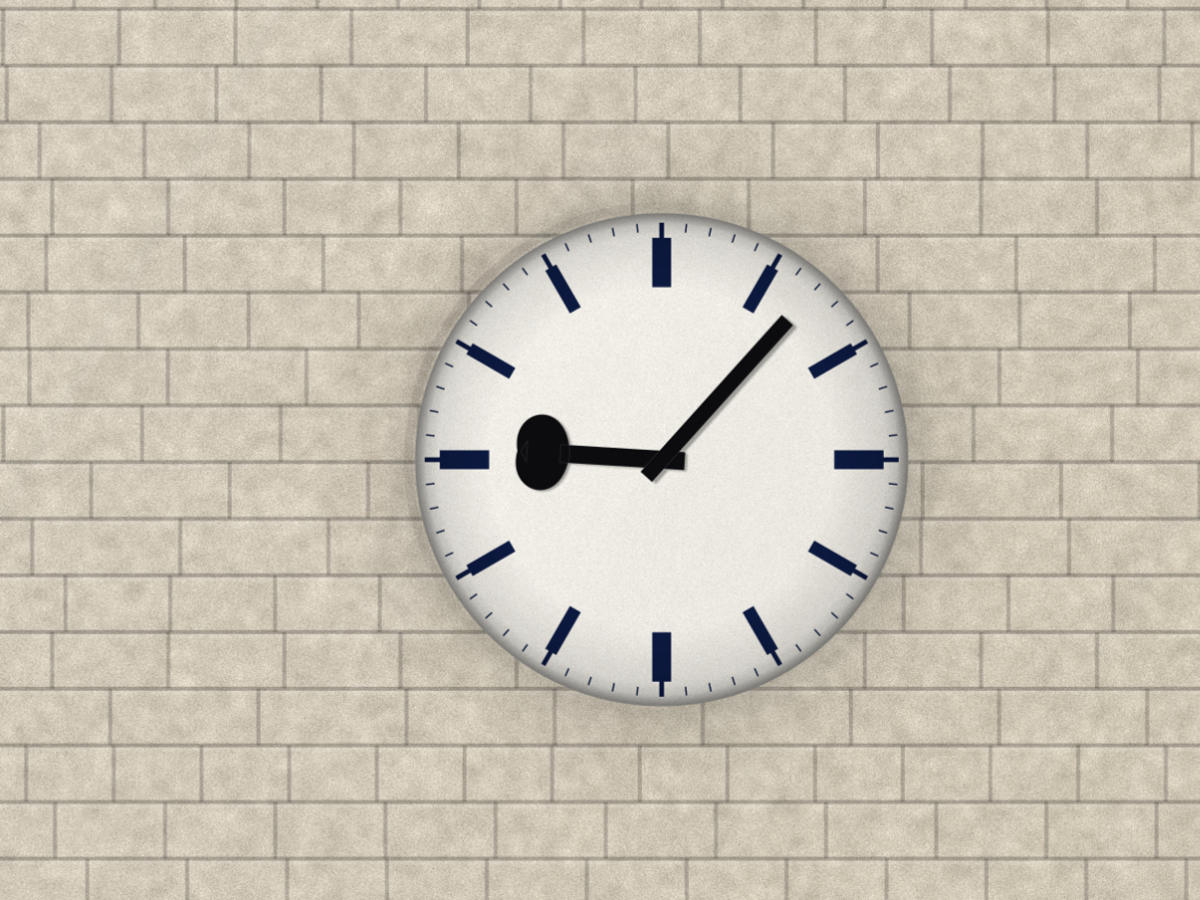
9,07
